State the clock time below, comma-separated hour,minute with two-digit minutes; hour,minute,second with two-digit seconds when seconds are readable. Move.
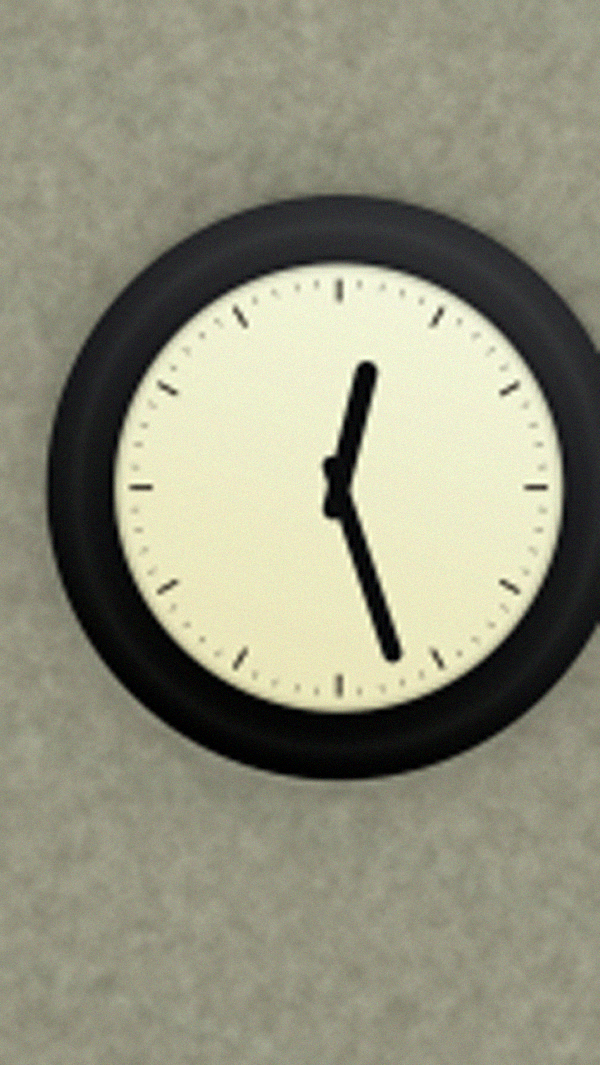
12,27
